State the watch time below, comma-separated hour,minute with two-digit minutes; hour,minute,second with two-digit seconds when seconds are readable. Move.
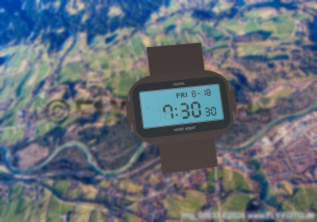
7,30,30
